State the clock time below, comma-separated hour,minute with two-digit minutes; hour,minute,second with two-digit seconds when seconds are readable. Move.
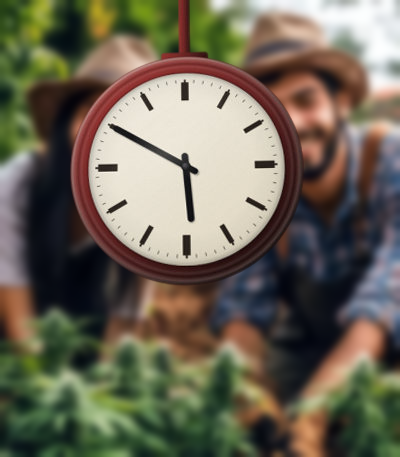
5,50
